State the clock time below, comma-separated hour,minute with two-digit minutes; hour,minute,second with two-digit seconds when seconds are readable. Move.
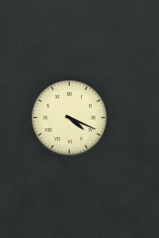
4,19
